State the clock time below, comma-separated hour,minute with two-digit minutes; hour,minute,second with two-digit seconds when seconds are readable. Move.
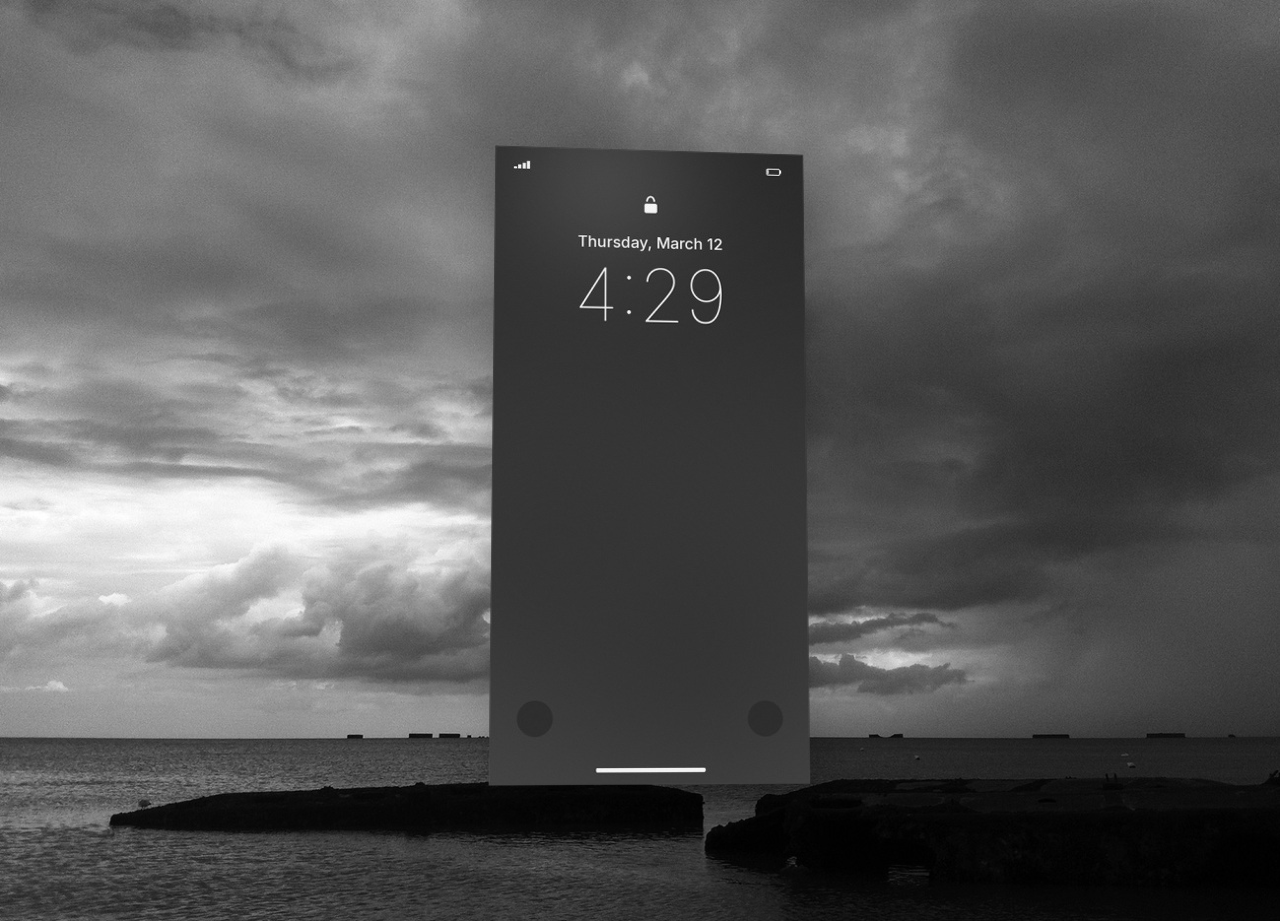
4,29
